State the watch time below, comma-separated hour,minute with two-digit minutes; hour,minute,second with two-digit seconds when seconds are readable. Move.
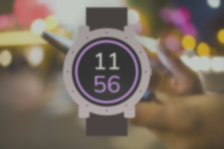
11,56
